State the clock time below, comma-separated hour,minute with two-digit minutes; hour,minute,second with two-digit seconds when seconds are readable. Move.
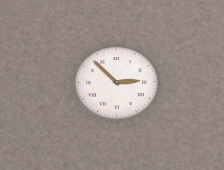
2,53
